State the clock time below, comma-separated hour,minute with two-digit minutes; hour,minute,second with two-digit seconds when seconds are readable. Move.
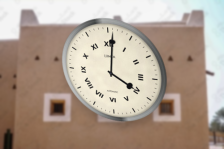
4,01
